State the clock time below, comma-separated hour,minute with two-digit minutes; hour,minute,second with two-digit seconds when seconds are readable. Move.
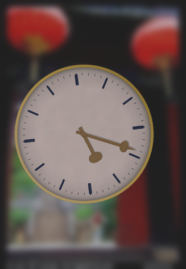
5,19
